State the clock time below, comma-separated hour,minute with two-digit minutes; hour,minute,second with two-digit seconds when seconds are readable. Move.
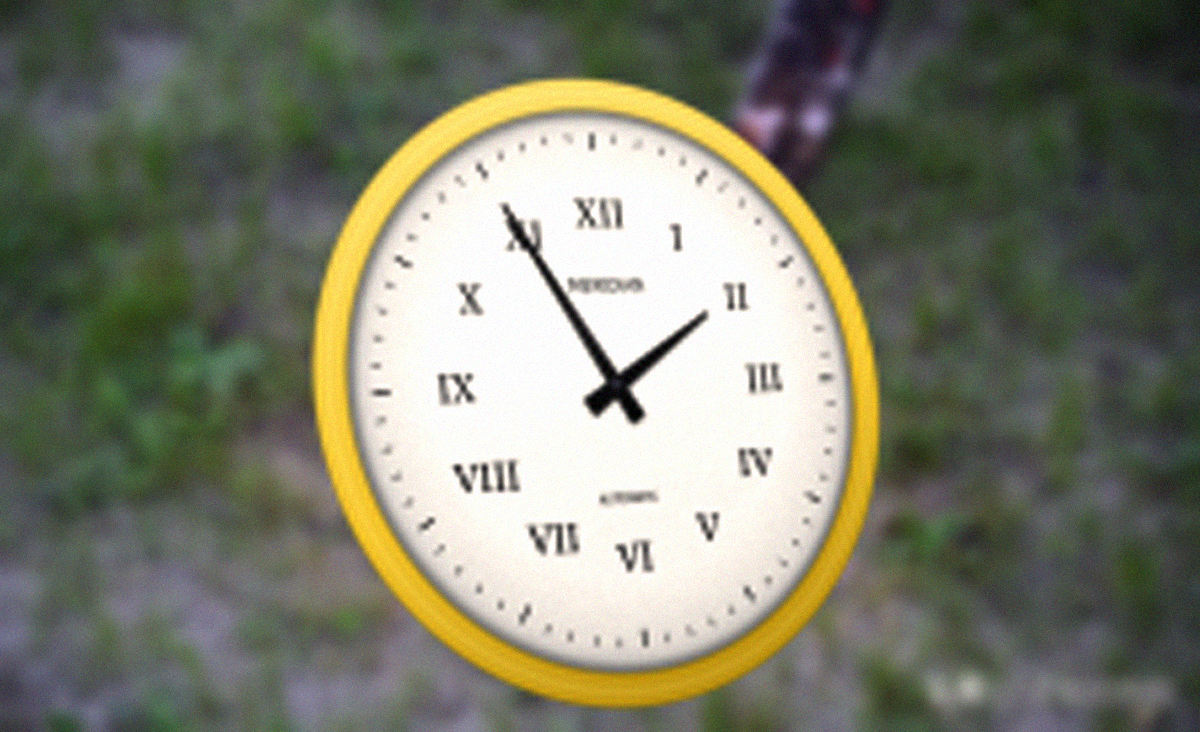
1,55
